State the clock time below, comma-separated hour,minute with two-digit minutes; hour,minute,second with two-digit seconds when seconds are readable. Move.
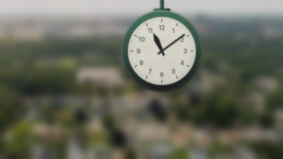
11,09
